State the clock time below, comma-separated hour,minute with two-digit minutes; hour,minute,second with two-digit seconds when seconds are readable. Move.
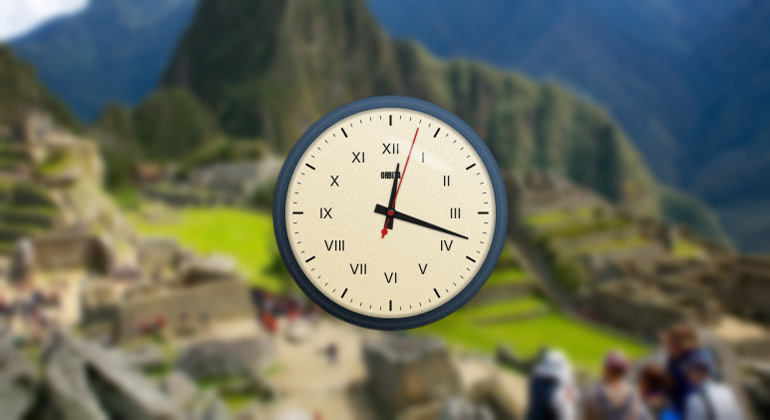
12,18,03
